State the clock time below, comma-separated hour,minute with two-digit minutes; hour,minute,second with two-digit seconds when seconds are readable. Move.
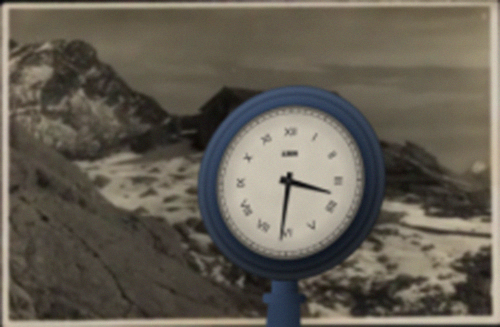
3,31
